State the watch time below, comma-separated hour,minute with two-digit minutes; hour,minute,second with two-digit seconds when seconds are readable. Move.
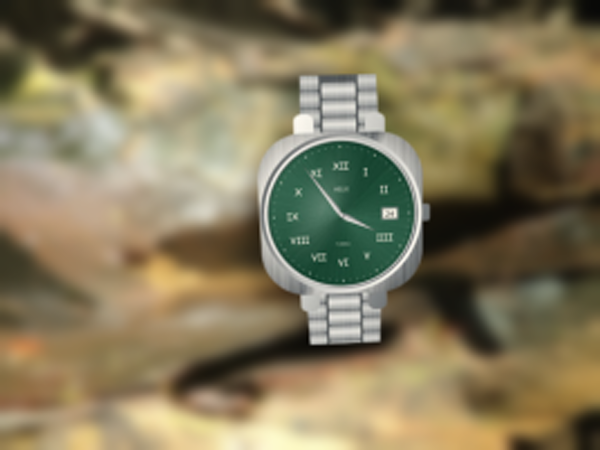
3,54
